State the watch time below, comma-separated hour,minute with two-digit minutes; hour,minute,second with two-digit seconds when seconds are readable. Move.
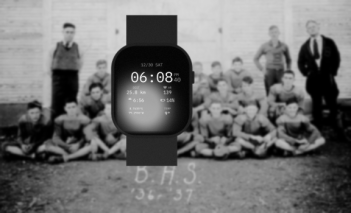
6,08
